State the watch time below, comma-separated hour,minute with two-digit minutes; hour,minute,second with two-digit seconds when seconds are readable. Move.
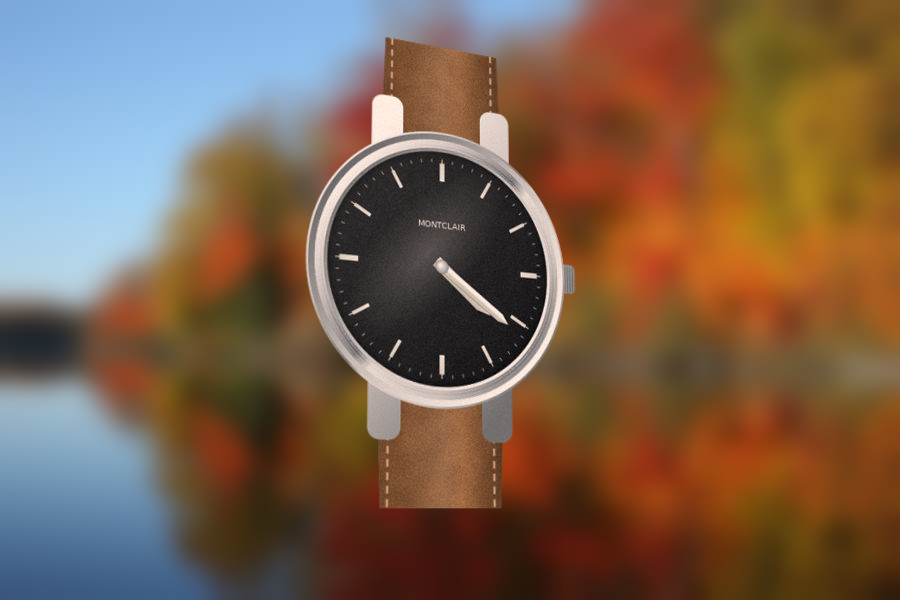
4,21
